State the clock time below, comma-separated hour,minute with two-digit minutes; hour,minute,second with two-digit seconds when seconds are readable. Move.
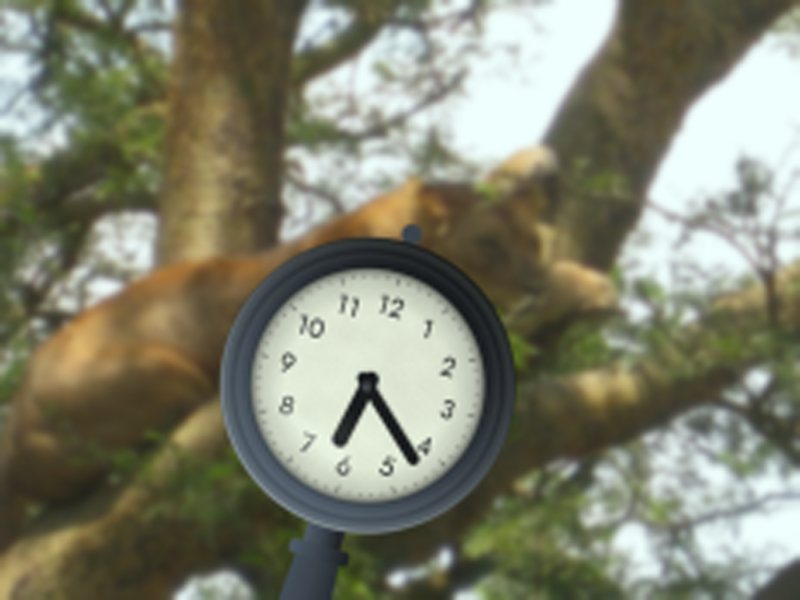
6,22
